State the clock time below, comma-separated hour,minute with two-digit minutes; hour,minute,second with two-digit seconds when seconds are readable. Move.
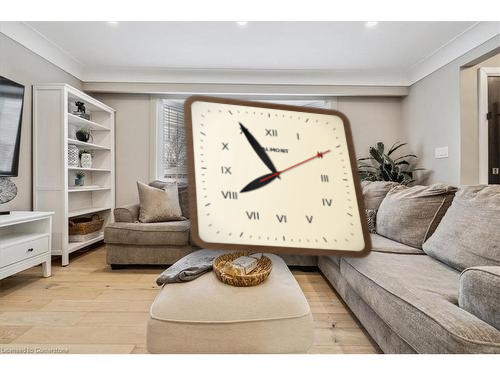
7,55,10
